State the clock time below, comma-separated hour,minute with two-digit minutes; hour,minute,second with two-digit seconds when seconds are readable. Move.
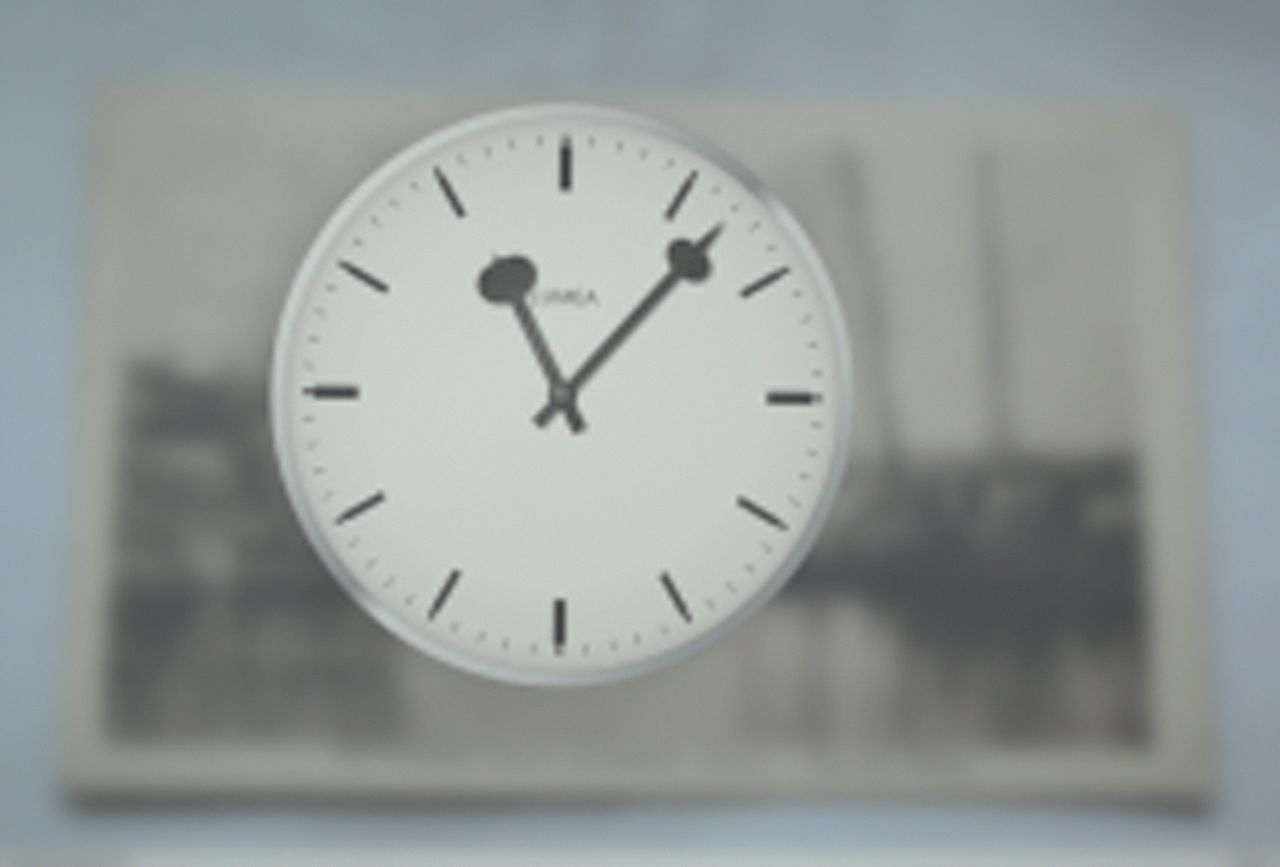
11,07
